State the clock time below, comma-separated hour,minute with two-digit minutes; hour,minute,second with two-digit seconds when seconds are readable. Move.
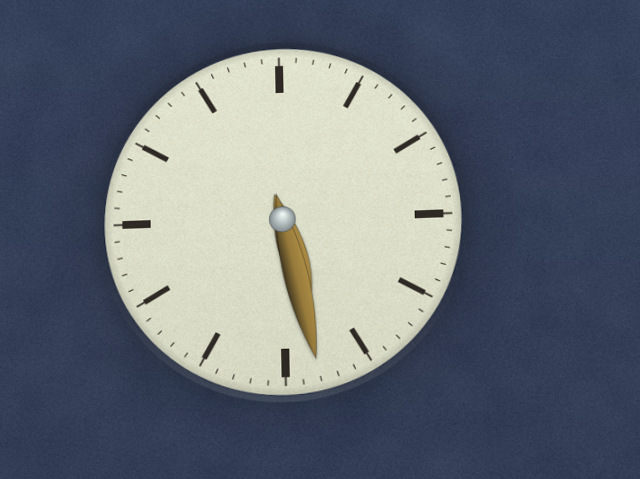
5,28
